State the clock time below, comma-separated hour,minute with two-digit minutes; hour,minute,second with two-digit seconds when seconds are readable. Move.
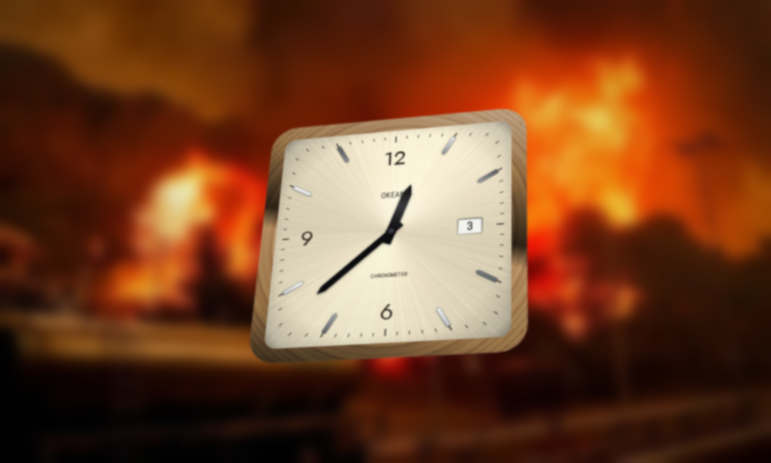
12,38
